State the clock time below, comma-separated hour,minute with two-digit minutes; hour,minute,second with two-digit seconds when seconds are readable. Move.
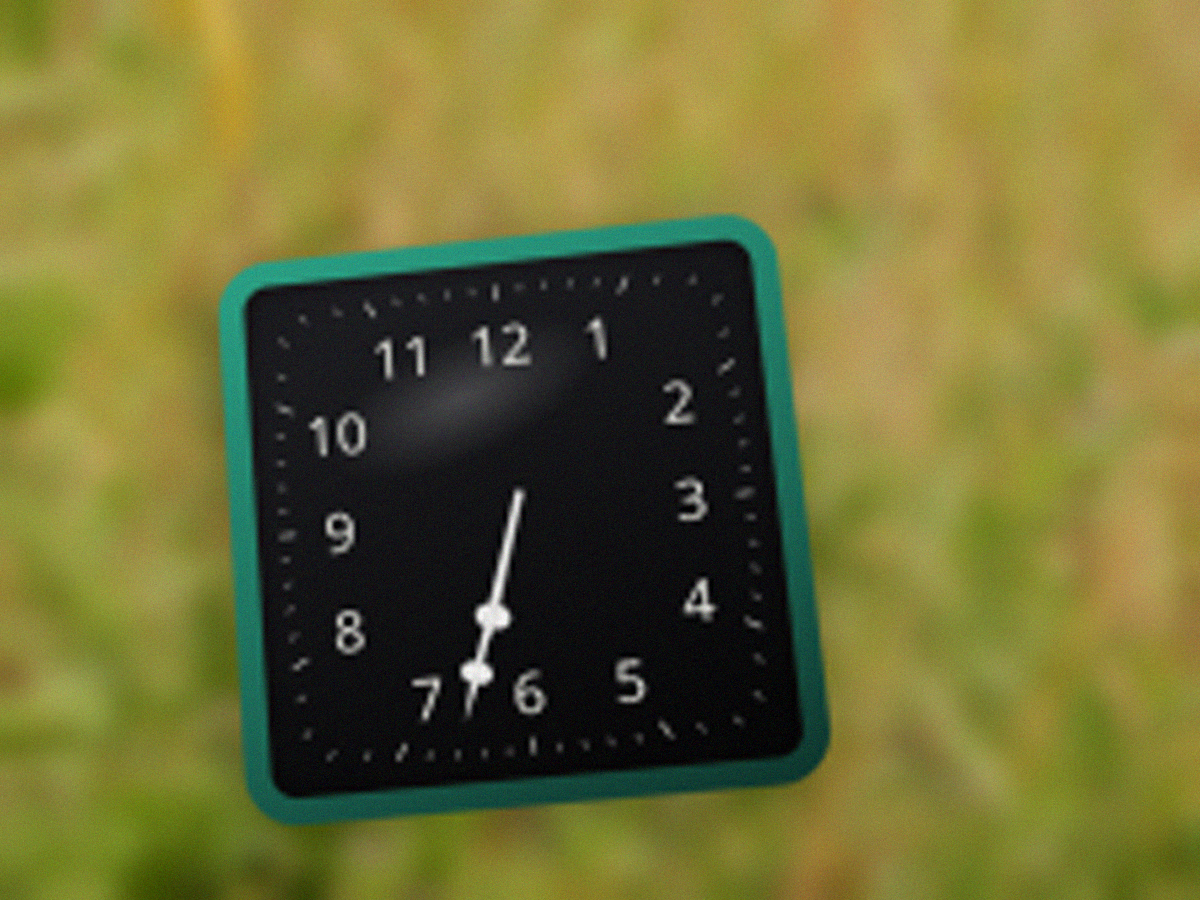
6,33
